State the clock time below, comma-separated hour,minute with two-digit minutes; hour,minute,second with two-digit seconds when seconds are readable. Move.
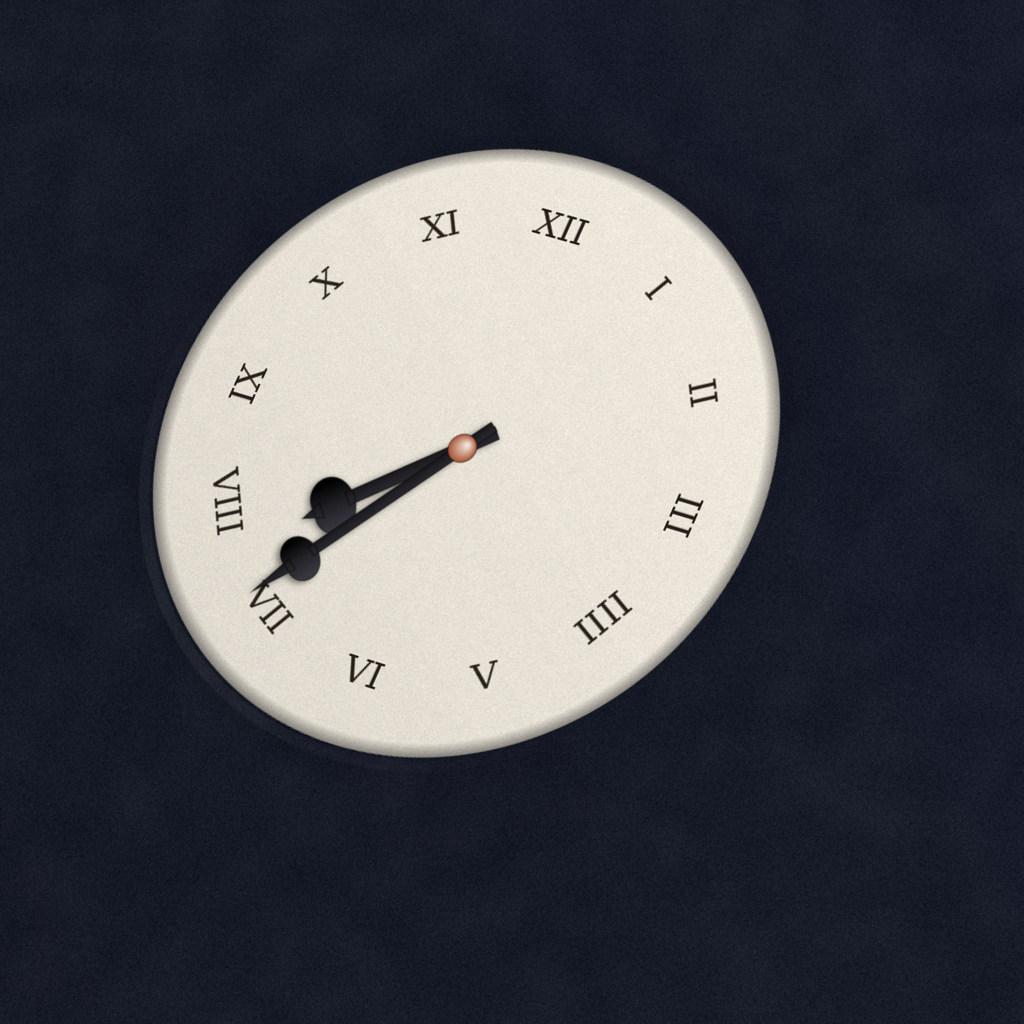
7,36
